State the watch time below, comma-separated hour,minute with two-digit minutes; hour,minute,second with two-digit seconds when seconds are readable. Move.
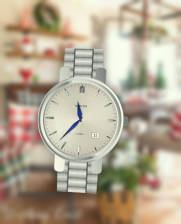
11,37
